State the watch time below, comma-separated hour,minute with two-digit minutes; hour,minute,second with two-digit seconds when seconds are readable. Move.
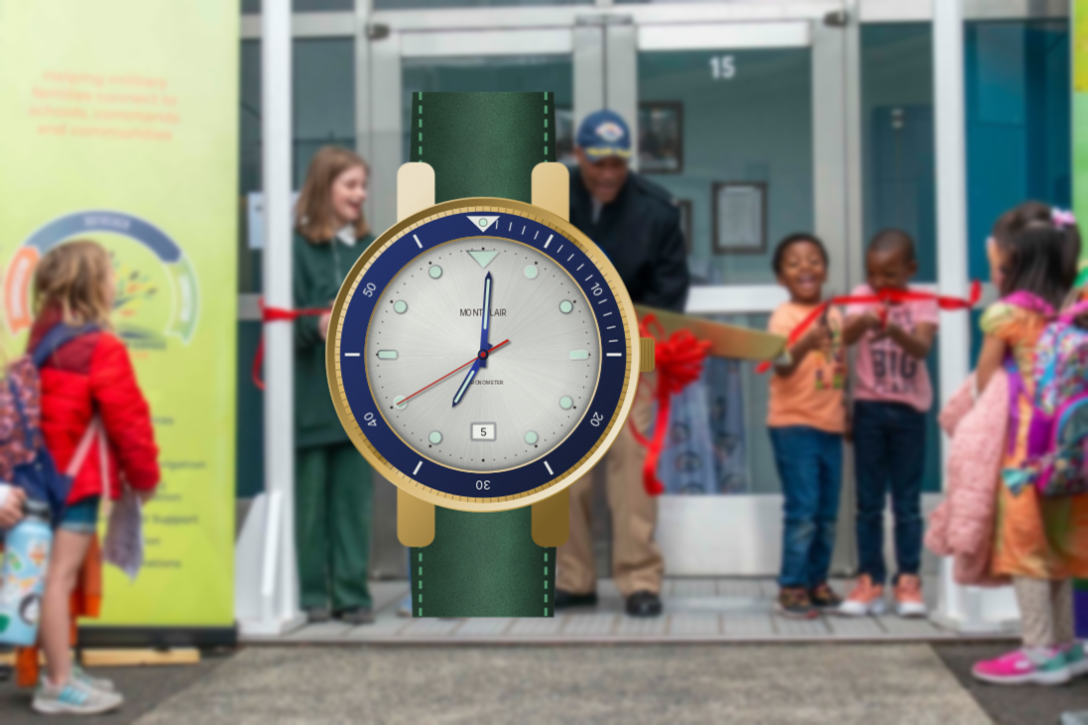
7,00,40
